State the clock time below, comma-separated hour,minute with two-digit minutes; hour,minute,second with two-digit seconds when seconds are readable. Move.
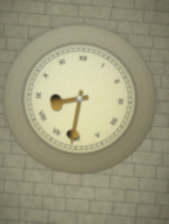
8,31
